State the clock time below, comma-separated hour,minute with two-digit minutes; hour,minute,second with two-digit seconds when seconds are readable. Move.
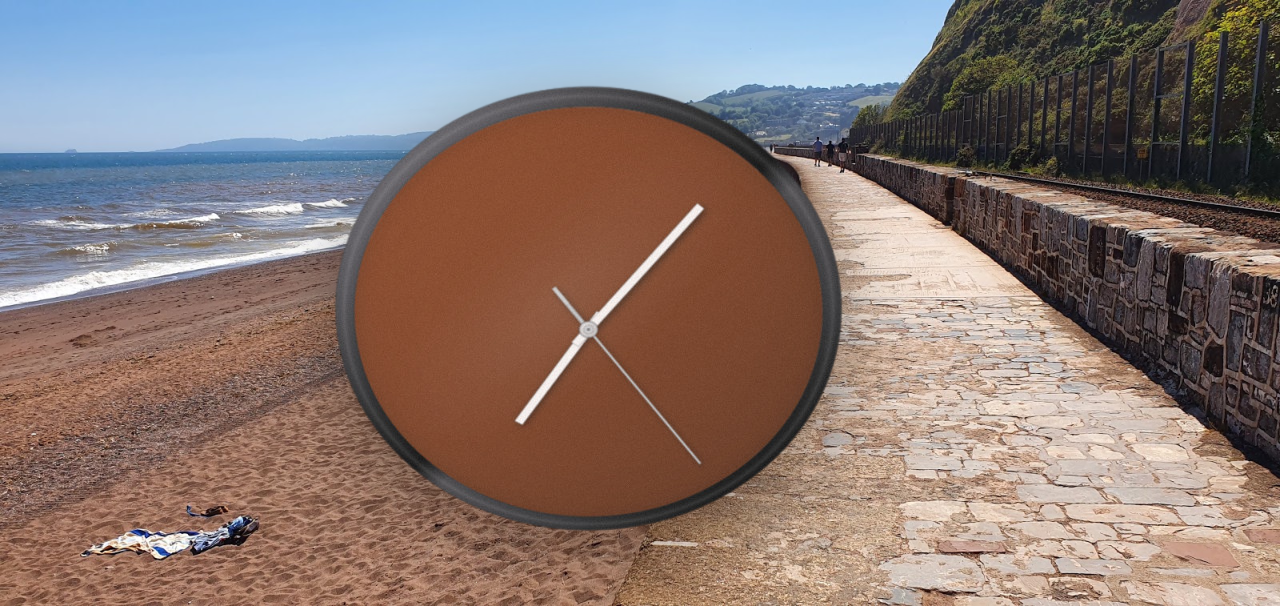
7,06,24
